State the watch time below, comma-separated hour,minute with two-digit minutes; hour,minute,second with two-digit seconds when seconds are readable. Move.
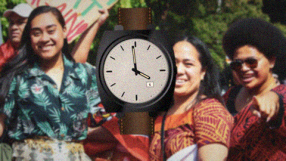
3,59
